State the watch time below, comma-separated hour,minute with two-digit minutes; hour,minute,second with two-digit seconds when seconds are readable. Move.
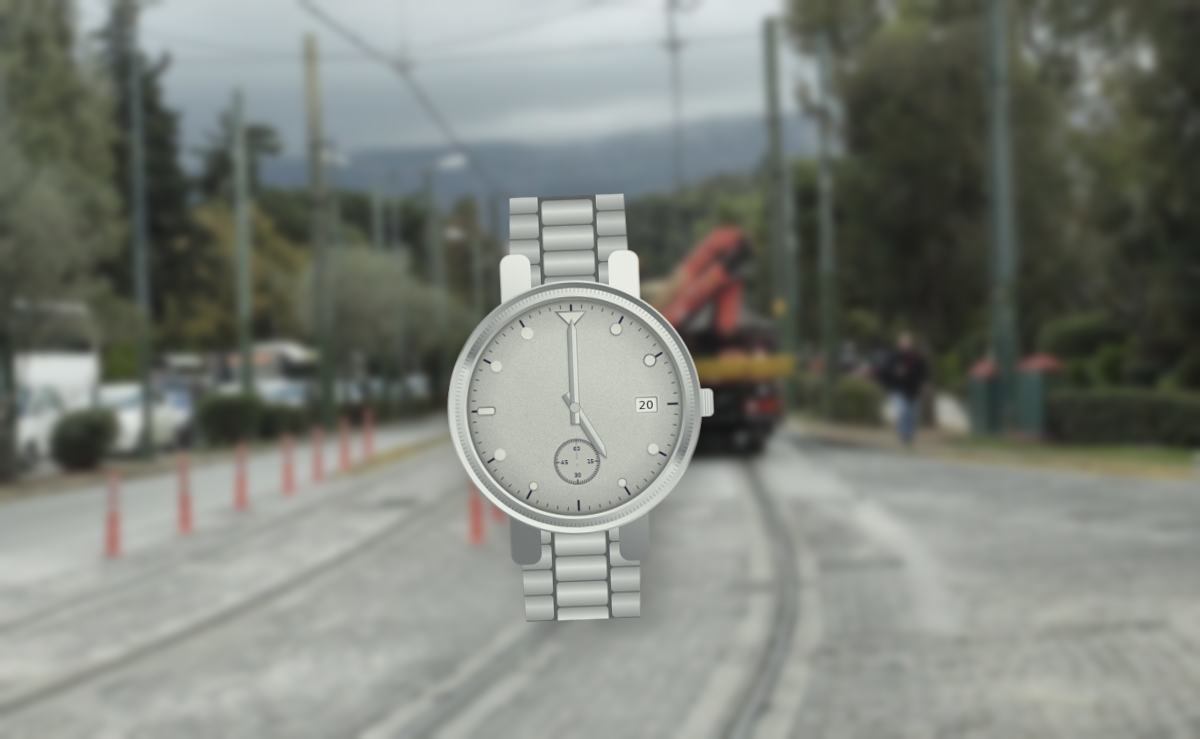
5,00
